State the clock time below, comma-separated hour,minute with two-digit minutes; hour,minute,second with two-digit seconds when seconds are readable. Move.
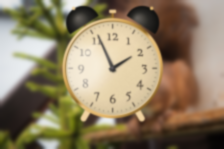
1,56
